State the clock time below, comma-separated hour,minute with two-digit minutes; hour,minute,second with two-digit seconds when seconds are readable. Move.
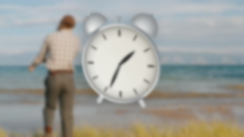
1,34
